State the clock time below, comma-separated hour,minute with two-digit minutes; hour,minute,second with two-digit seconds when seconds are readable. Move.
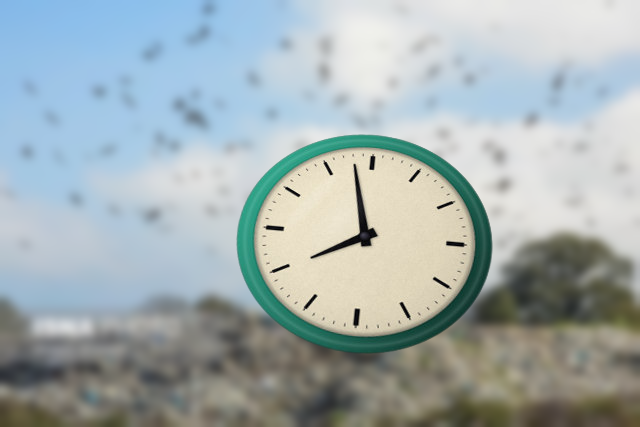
7,58
